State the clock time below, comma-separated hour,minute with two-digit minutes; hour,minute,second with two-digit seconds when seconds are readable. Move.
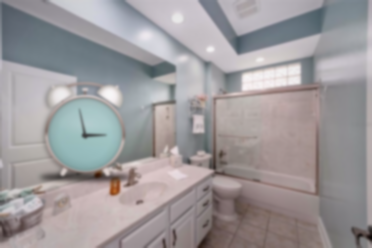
2,58
